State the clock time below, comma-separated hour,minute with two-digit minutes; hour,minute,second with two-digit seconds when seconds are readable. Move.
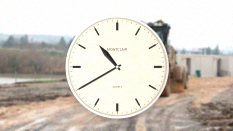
10,40
